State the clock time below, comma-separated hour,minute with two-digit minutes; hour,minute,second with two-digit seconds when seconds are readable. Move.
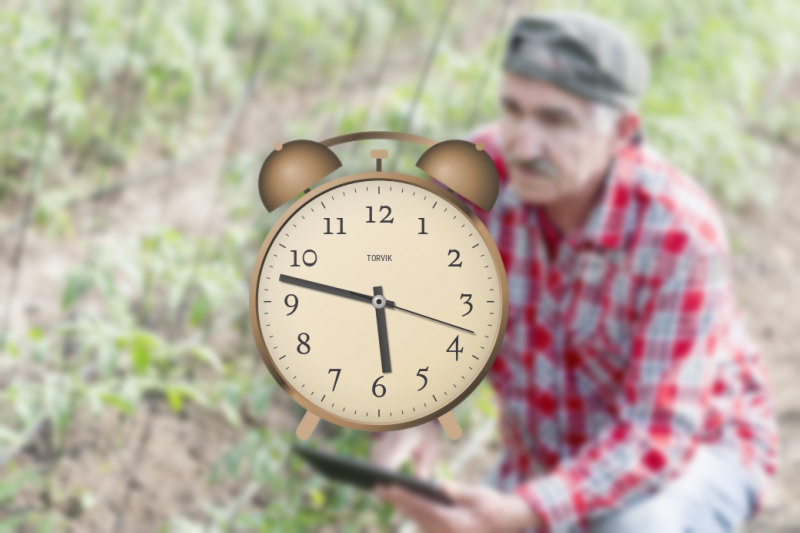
5,47,18
